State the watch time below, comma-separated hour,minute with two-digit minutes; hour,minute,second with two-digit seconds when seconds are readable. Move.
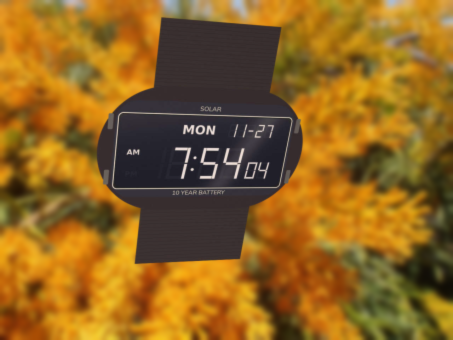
7,54,04
